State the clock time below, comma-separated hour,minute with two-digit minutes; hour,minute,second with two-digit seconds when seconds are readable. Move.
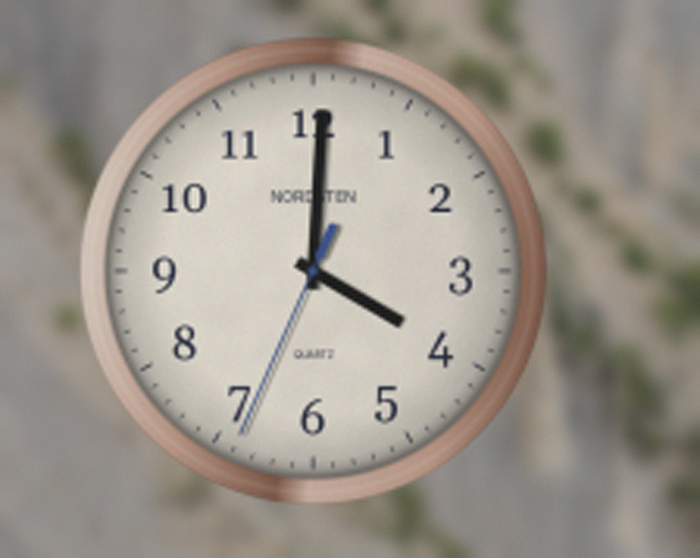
4,00,34
